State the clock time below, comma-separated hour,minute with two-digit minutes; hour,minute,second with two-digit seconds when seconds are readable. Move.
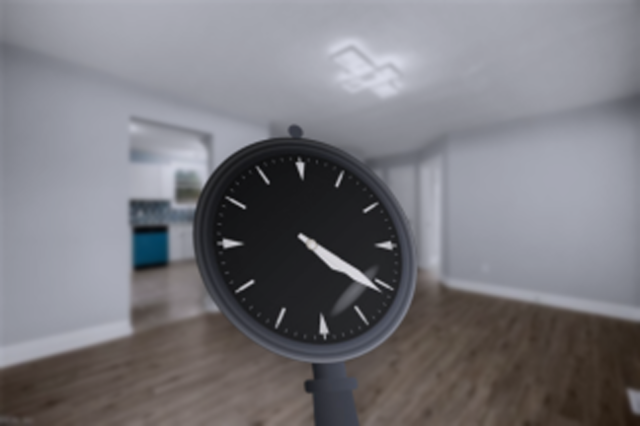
4,21
